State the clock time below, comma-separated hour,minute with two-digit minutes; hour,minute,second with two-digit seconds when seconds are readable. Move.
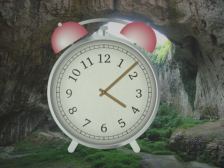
4,08
